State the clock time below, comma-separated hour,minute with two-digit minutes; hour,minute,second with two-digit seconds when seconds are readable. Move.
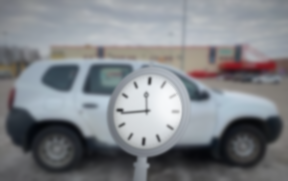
11,44
